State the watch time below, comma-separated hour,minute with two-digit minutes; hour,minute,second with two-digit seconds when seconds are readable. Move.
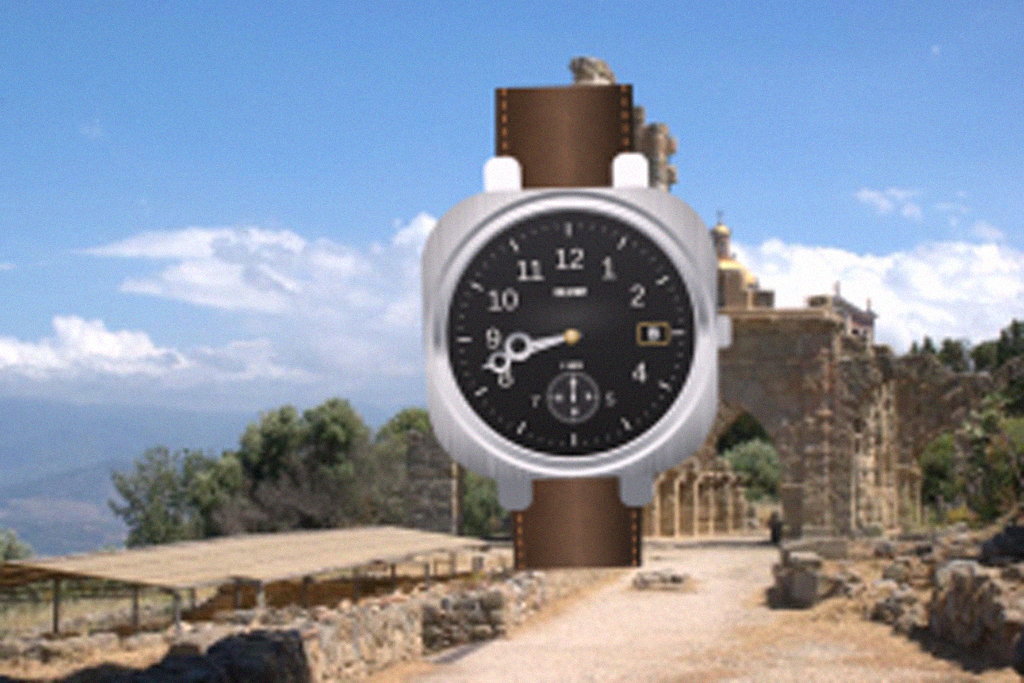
8,42
